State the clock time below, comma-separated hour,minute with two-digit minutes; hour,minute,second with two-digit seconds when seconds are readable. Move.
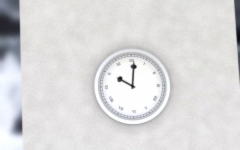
10,01
